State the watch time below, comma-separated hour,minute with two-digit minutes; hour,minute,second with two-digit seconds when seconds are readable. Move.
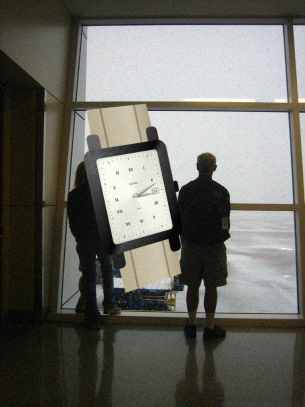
3,12
